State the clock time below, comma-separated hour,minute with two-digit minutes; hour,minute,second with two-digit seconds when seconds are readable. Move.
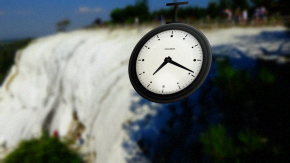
7,19
